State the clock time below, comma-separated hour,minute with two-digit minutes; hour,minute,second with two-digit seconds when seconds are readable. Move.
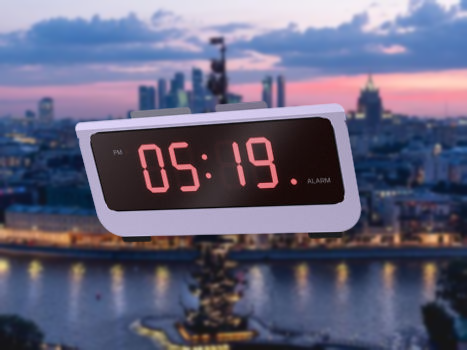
5,19
